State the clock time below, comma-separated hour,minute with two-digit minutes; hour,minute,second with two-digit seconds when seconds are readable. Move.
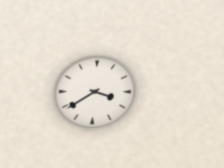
3,39
